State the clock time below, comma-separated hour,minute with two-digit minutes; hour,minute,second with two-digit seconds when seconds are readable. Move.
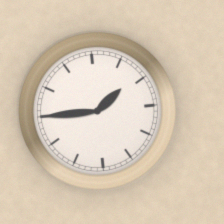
1,45
